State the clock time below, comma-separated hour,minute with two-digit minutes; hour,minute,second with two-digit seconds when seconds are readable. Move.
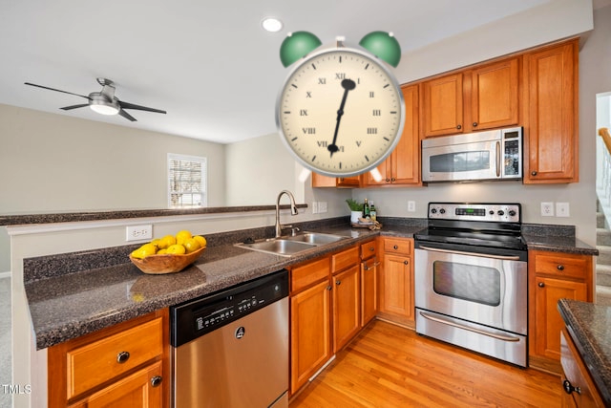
12,32
